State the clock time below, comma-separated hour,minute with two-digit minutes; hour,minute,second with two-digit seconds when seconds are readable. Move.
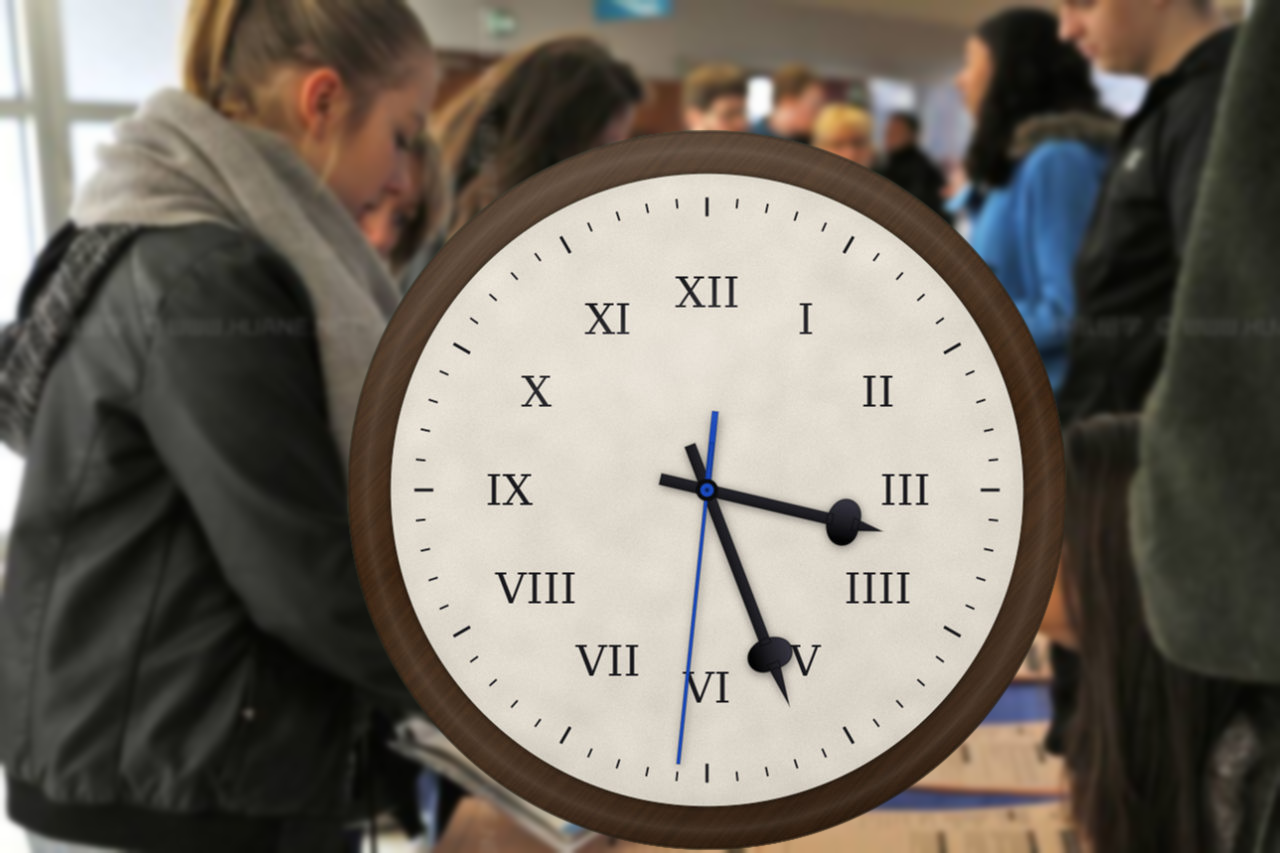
3,26,31
